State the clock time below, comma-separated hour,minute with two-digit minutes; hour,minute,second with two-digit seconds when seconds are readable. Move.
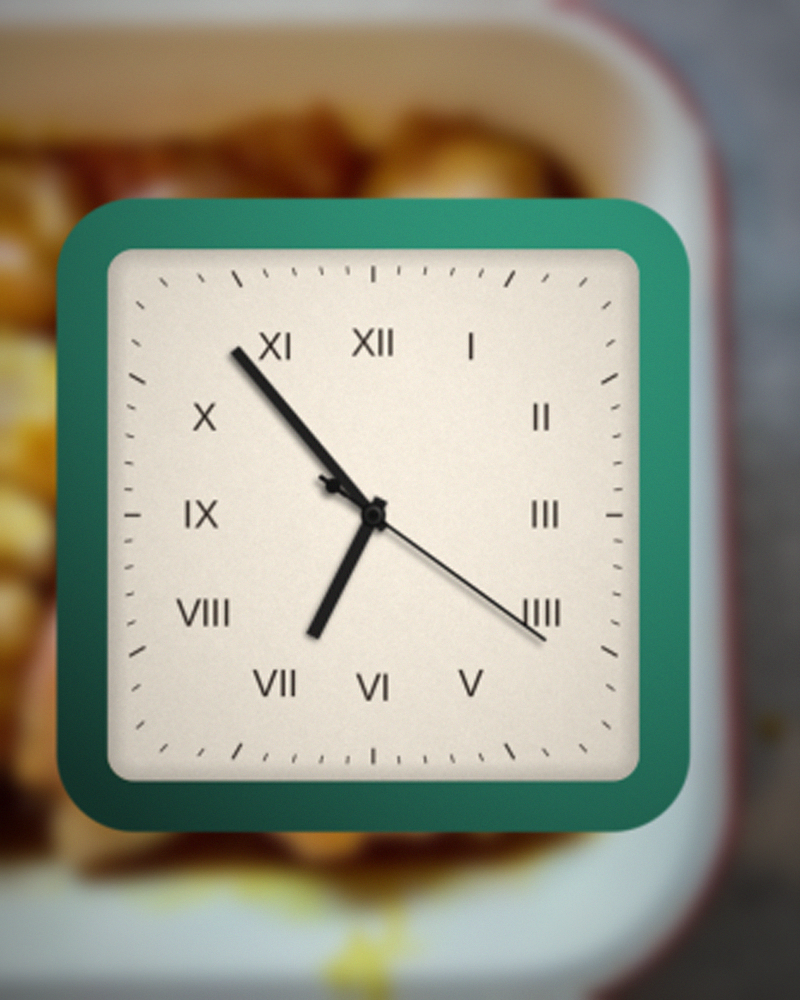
6,53,21
